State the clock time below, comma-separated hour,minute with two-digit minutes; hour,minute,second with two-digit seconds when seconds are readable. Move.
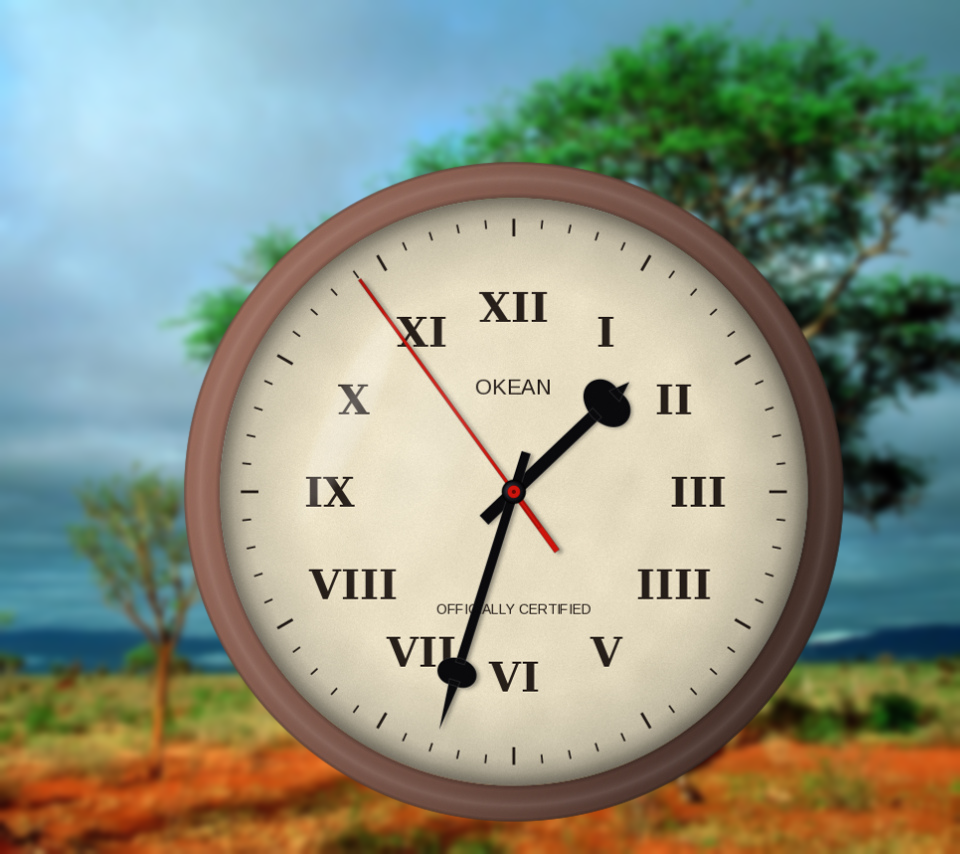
1,32,54
